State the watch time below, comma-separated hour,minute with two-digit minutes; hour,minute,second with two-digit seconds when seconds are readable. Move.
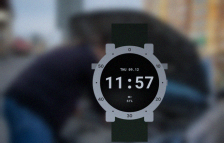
11,57
